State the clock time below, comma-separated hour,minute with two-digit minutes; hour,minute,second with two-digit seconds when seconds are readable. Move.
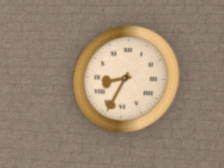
8,34
